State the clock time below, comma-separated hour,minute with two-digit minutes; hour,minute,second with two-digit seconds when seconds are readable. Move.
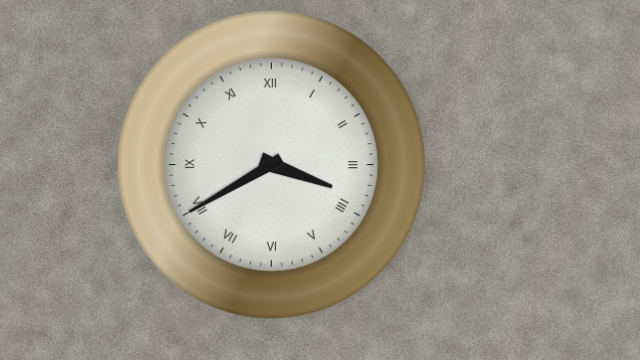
3,40
